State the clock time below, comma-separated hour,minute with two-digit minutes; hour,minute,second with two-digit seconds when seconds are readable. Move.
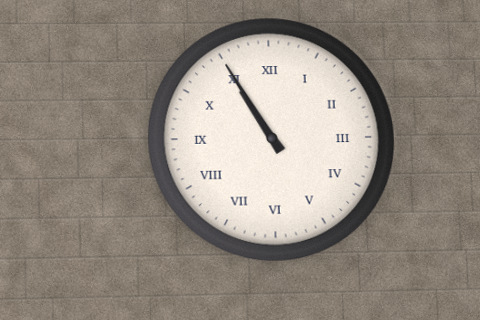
10,55
